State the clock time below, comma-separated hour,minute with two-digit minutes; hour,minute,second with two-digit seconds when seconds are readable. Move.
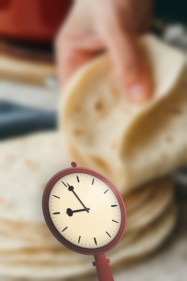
8,56
